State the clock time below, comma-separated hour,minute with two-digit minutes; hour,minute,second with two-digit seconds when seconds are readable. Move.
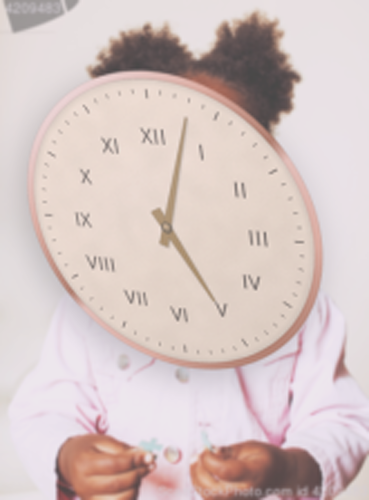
5,03
